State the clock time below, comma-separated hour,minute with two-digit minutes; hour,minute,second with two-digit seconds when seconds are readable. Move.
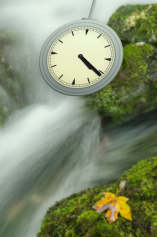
4,21
